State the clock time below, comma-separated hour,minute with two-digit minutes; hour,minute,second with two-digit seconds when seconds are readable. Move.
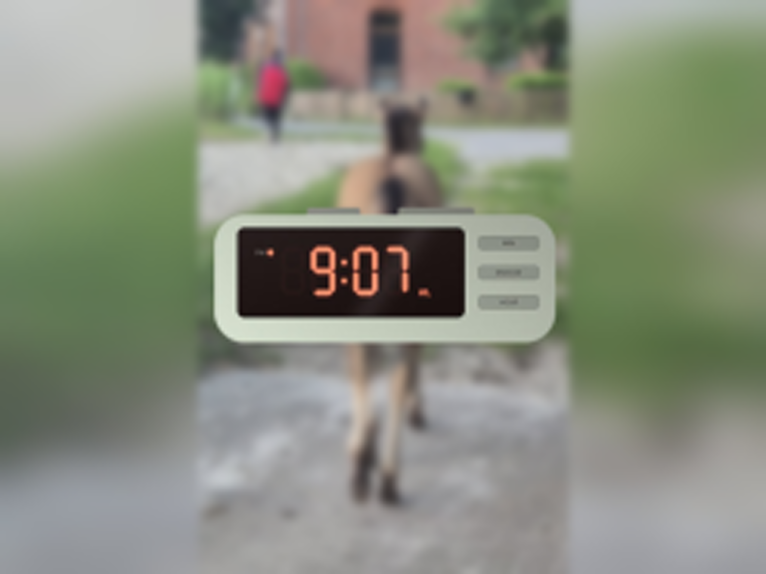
9,07
